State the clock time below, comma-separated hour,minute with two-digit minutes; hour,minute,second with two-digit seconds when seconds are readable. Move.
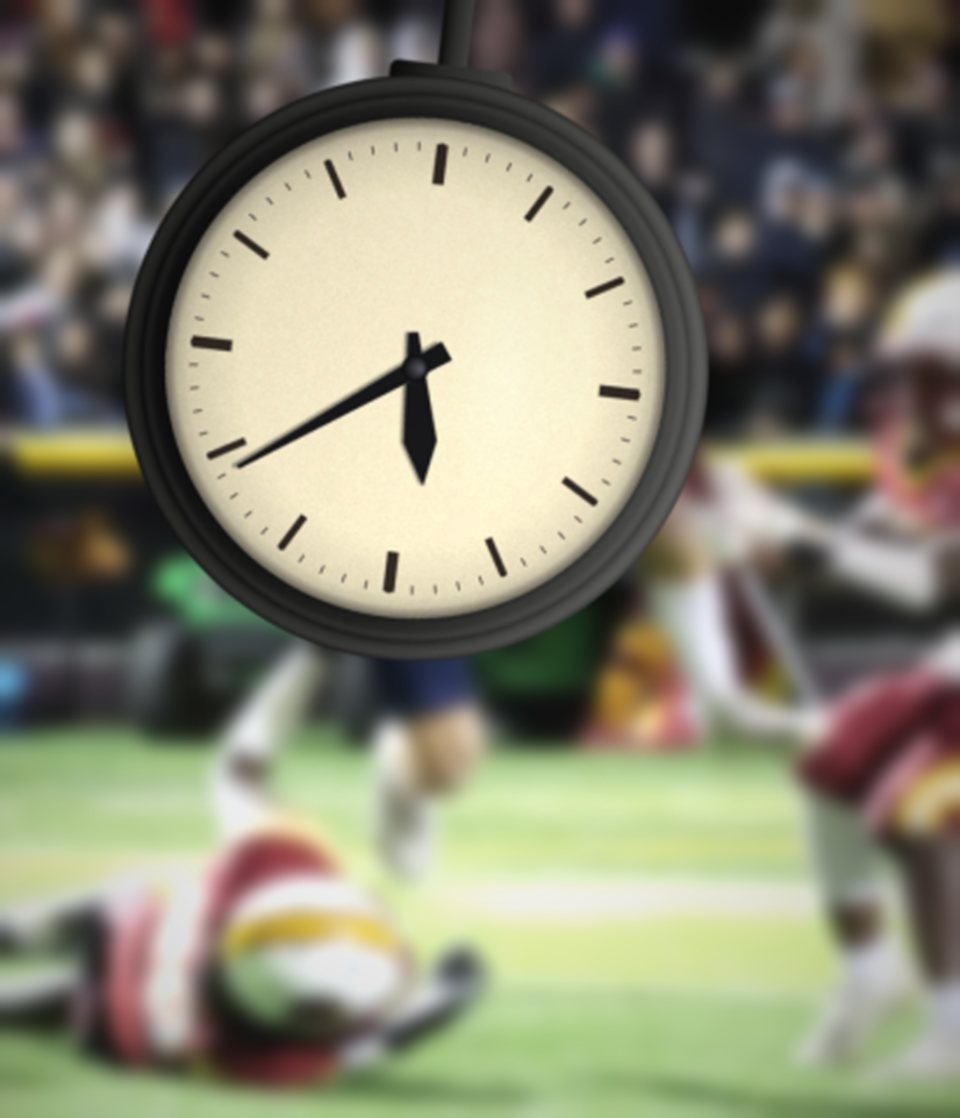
5,39
